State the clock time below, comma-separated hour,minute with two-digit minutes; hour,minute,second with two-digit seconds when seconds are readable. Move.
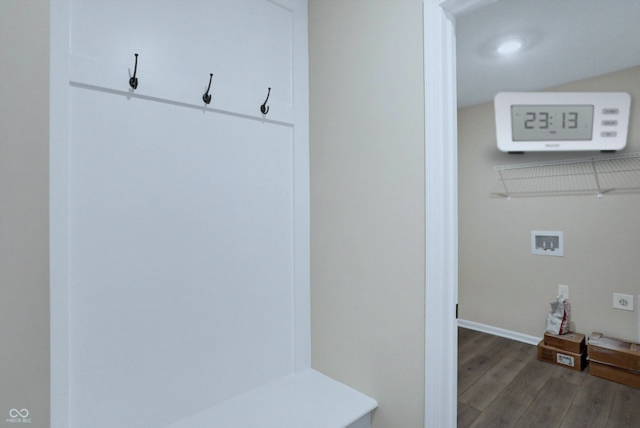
23,13
